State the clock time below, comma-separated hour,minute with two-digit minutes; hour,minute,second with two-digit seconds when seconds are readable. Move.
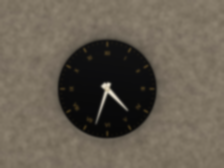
4,33
